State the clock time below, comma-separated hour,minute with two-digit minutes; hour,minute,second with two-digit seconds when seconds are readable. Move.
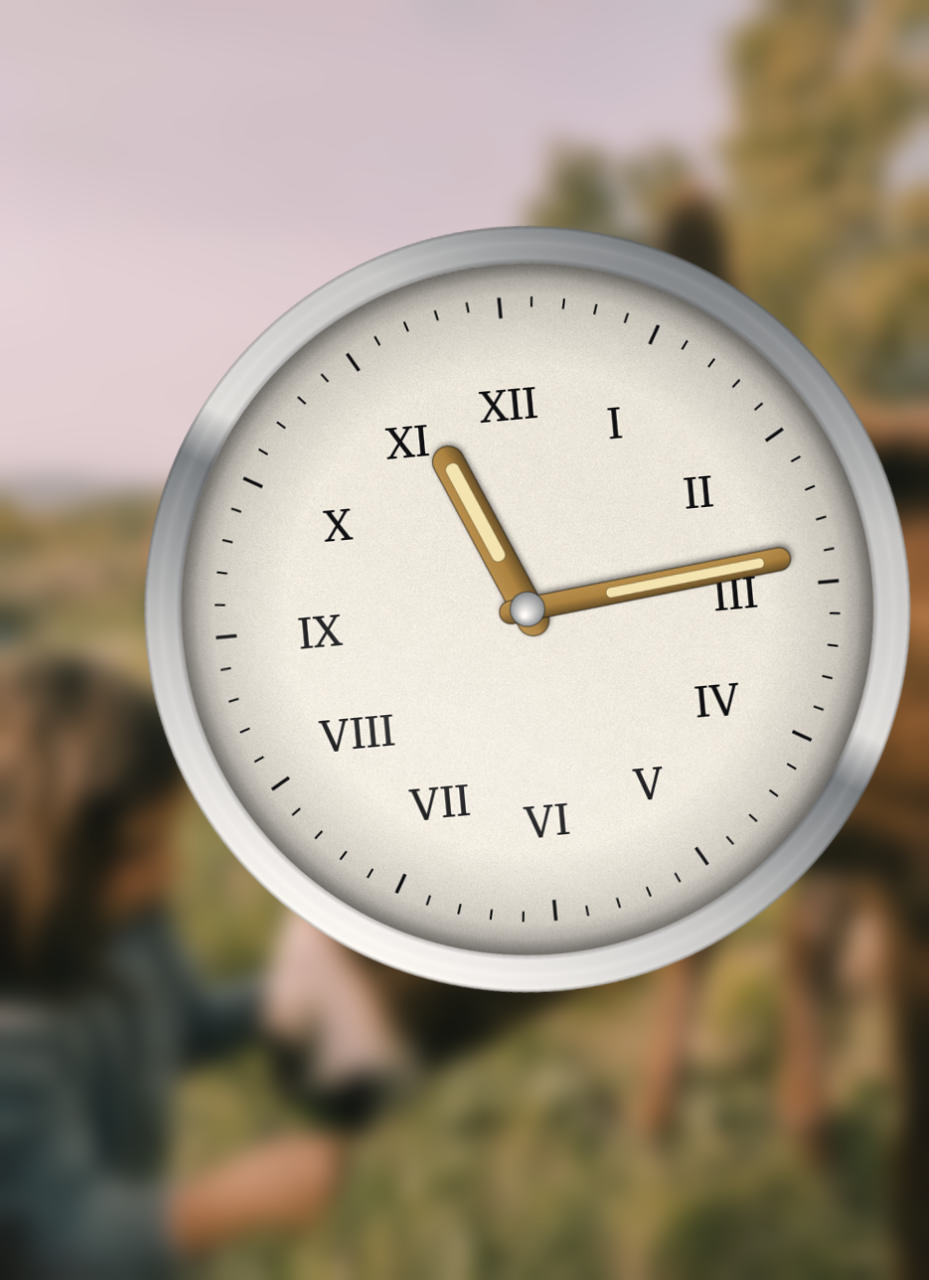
11,14
